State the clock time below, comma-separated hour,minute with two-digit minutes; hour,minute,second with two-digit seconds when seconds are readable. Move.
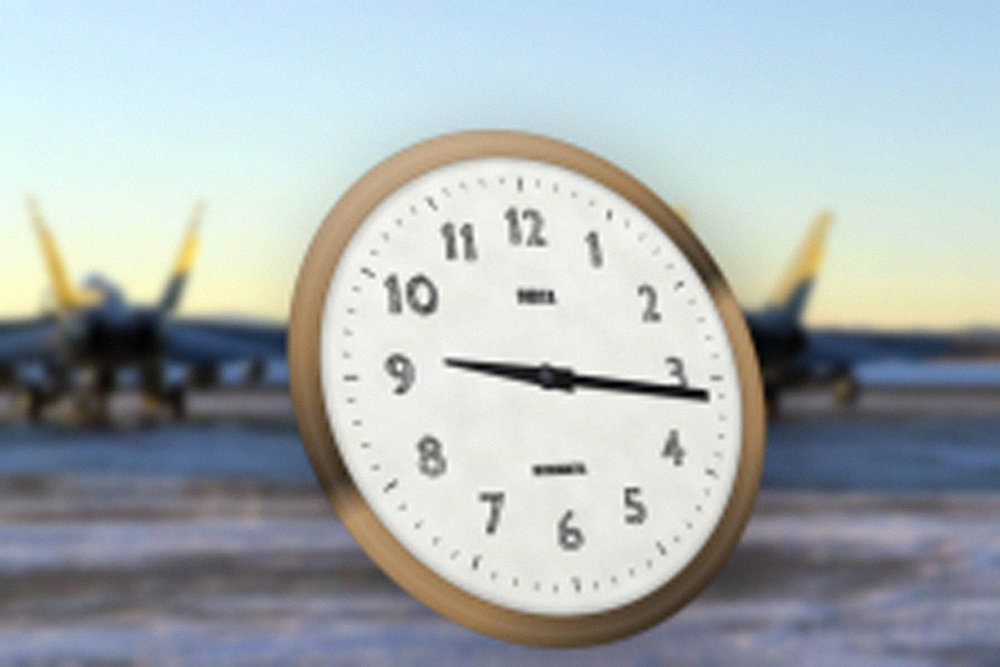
9,16
